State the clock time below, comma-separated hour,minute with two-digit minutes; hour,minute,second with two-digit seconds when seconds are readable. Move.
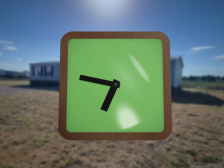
6,47
